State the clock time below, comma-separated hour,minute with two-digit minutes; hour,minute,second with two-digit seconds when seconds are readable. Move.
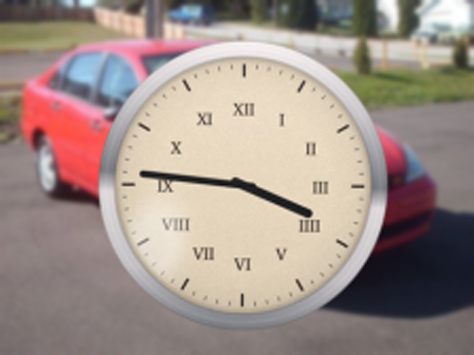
3,46
